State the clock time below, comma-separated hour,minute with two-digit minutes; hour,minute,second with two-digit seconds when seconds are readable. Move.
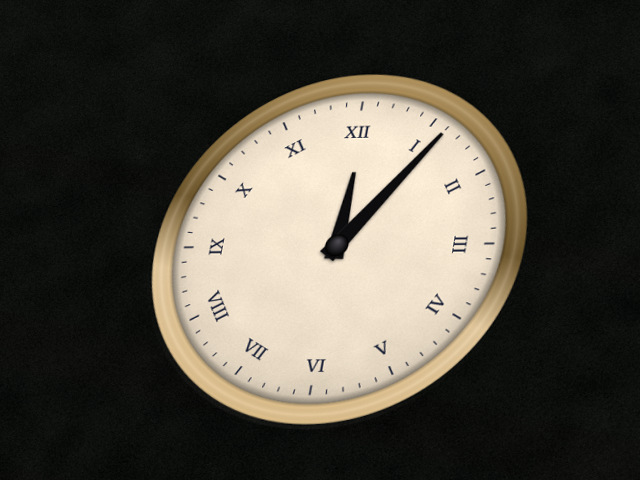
12,06
